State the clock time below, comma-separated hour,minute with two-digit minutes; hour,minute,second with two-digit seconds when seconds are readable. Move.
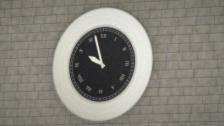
9,57
